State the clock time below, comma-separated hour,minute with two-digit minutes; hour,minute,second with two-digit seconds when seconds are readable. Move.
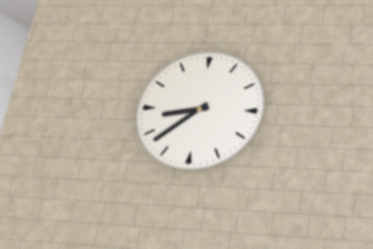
8,38
